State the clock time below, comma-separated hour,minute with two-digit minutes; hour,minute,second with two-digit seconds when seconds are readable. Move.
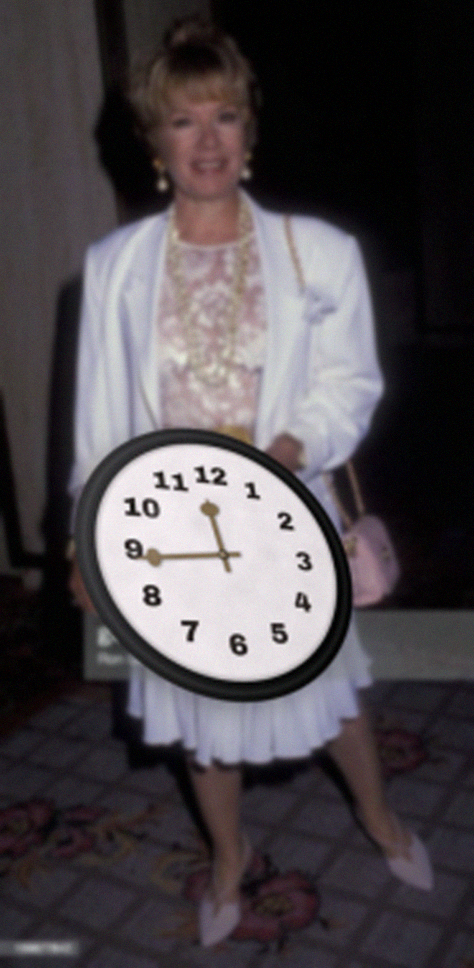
11,44
